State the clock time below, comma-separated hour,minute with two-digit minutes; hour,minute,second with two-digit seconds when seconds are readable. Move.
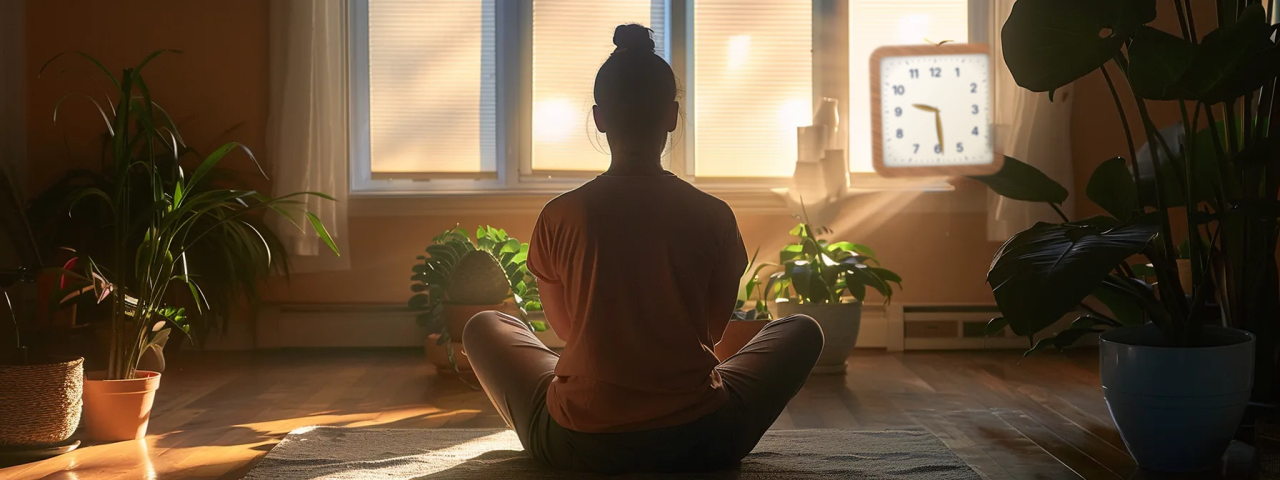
9,29
